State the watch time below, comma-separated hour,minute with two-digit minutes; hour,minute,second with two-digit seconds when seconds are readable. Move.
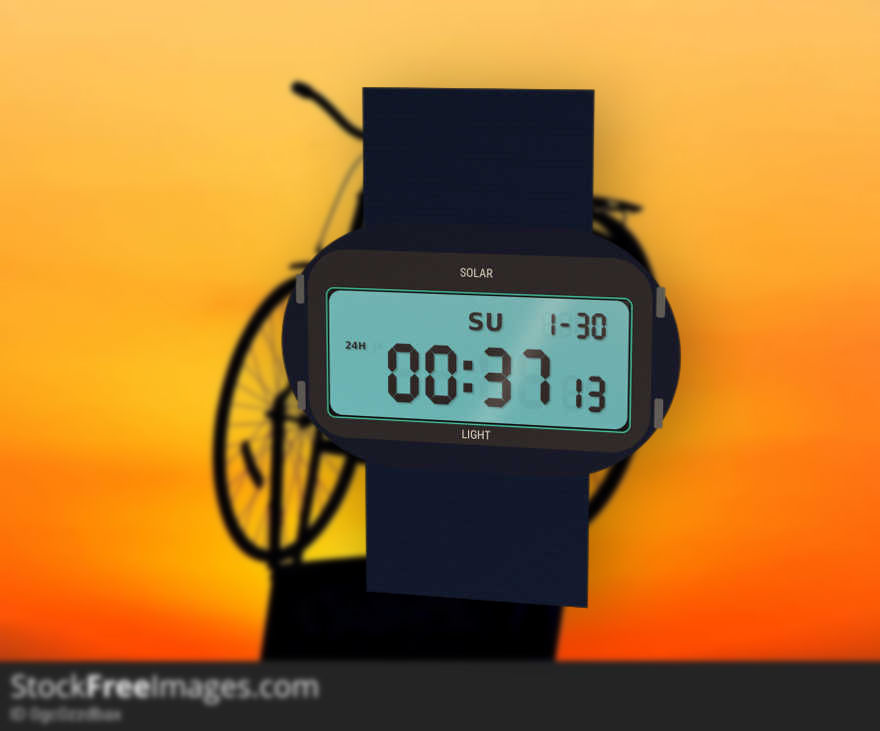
0,37,13
